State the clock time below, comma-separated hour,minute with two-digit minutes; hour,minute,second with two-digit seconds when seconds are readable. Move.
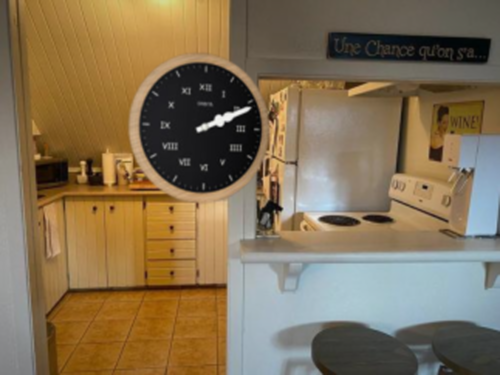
2,11
